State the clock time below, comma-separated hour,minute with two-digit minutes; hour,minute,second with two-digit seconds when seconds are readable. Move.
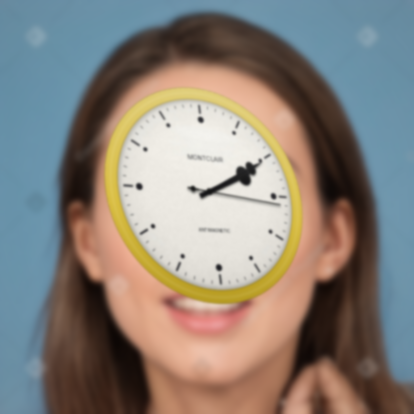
2,10,16
